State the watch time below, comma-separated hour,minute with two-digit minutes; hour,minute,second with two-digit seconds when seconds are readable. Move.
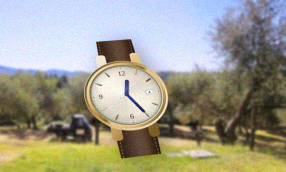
12,25
